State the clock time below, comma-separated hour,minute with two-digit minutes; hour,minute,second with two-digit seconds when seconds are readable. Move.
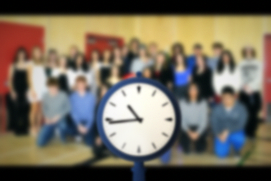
10,44
